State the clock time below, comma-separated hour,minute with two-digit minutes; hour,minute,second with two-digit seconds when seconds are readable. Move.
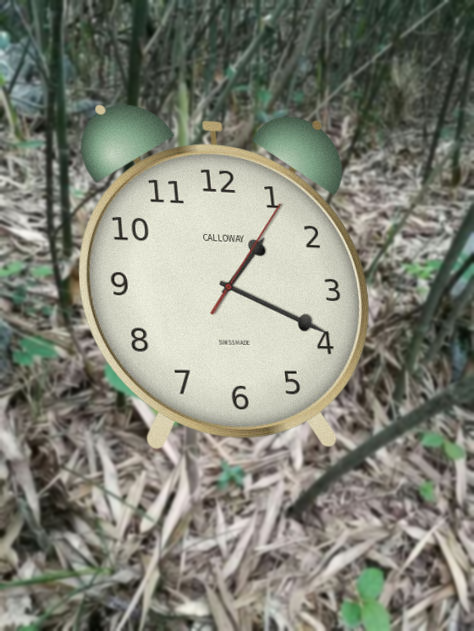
1,19,06
